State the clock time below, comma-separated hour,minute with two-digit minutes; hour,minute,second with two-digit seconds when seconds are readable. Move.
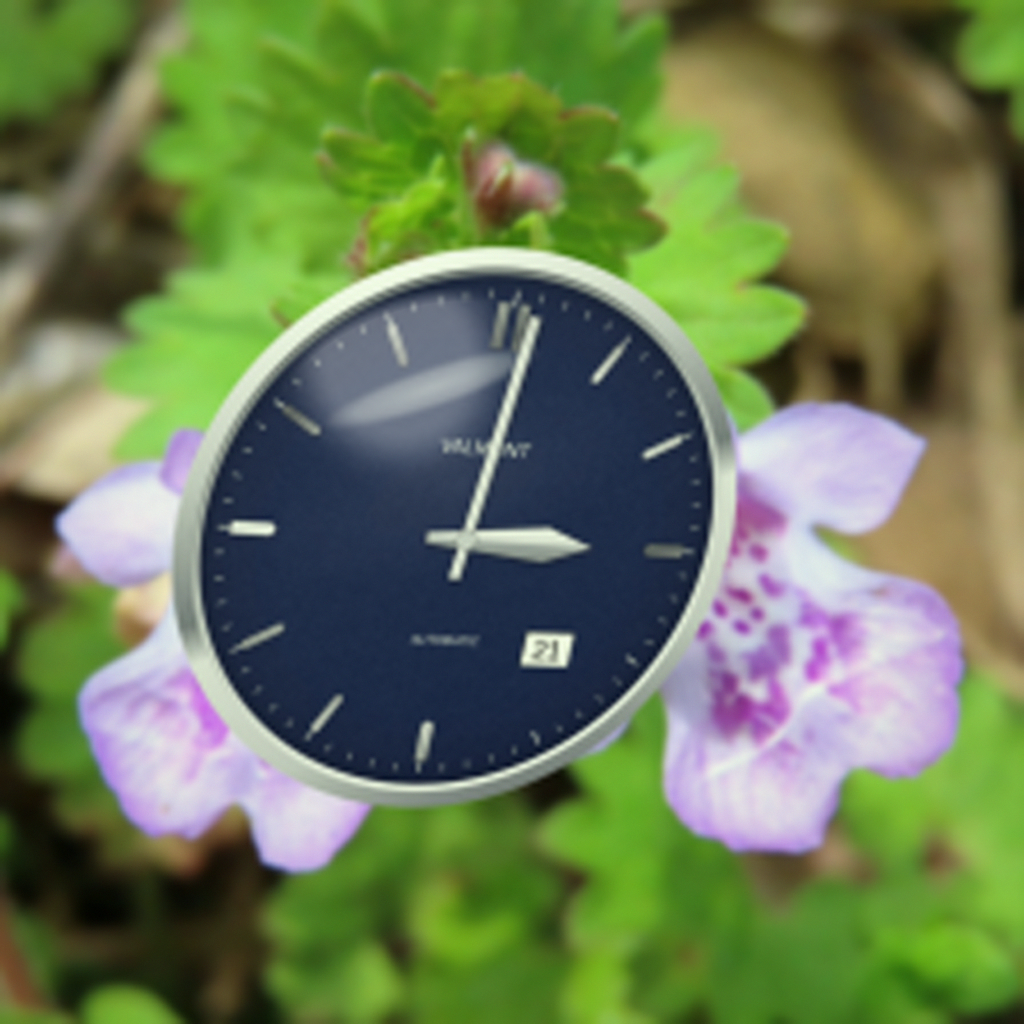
3,01
